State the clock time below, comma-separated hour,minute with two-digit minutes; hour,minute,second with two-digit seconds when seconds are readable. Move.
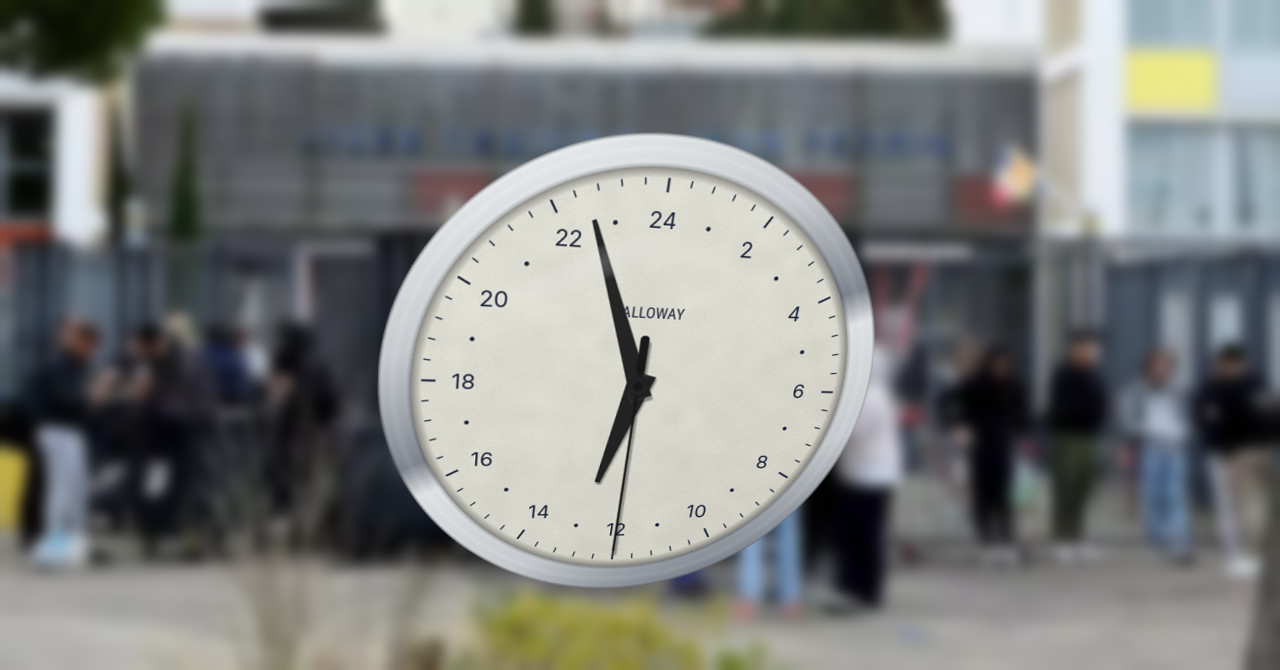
12,56,30
